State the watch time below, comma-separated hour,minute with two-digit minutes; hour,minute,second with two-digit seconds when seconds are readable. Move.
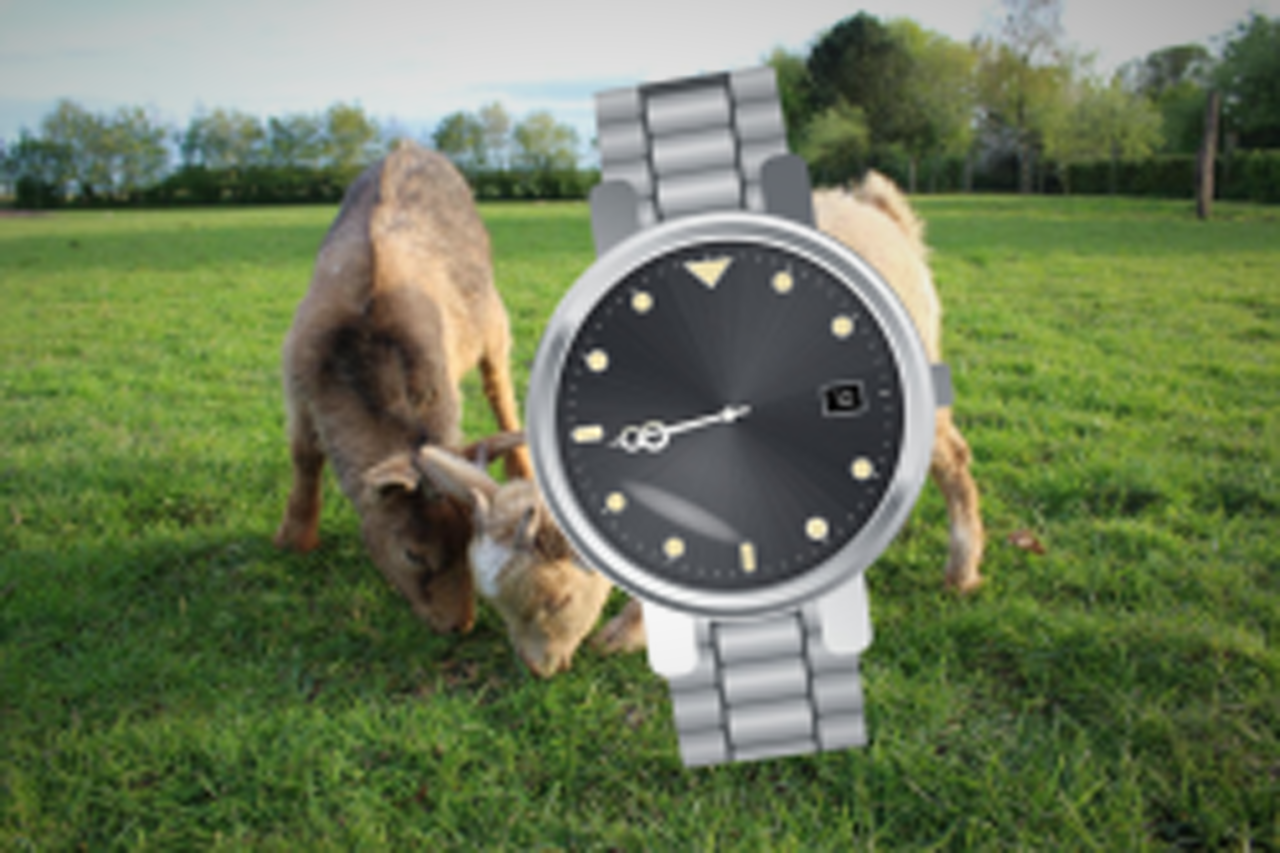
8,44
